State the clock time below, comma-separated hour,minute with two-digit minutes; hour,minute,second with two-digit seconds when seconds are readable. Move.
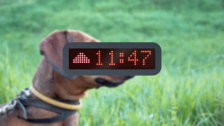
11,47
